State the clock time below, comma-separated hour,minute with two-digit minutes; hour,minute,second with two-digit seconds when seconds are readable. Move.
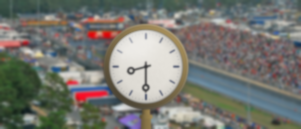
8,30
